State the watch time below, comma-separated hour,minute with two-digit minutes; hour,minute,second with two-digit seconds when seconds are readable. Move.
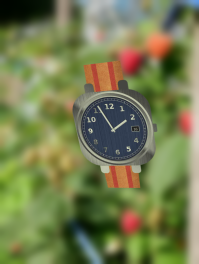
1,56
